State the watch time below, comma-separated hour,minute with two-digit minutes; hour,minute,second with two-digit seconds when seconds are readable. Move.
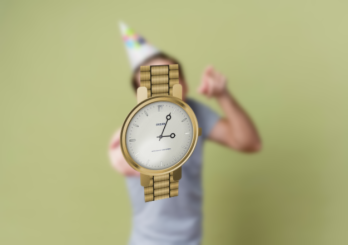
3,04
